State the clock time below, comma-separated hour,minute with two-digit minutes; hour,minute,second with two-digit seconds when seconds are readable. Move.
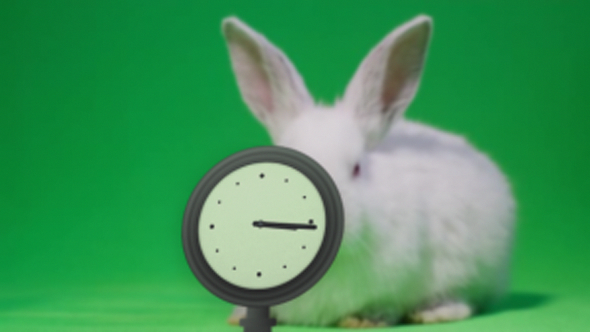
3,16
